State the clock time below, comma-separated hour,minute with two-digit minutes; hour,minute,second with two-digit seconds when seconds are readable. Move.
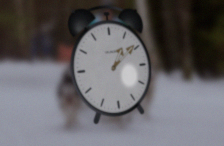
1,09
